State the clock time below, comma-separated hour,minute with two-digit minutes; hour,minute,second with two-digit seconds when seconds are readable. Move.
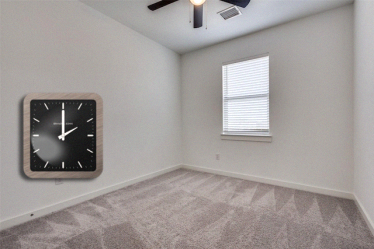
2,00
